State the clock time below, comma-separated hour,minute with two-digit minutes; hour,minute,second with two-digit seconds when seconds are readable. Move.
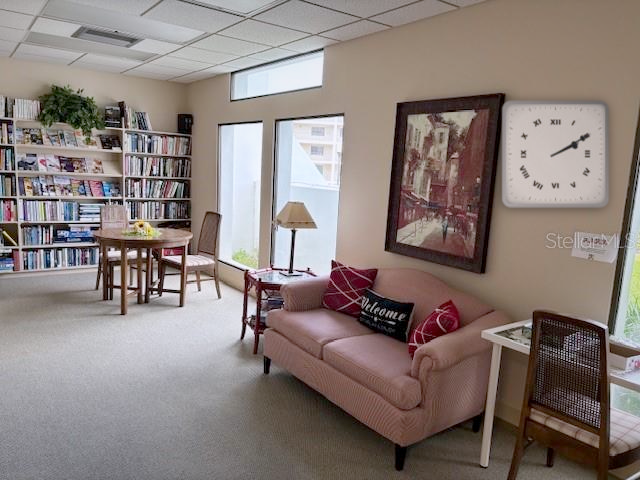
2,10
